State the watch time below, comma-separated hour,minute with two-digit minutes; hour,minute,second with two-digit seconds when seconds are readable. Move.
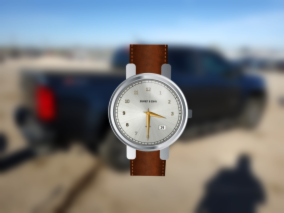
3,30
